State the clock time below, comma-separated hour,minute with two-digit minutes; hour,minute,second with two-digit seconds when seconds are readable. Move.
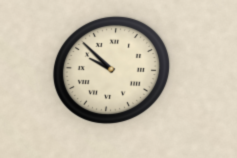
9,52
